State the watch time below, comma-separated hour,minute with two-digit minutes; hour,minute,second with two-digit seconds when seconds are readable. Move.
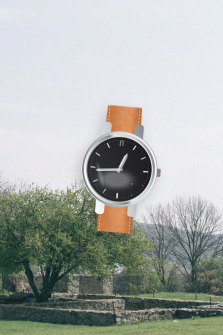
12,44
